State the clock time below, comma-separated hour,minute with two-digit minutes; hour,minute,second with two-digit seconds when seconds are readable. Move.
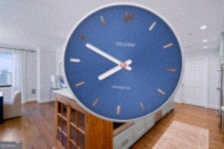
7,49
